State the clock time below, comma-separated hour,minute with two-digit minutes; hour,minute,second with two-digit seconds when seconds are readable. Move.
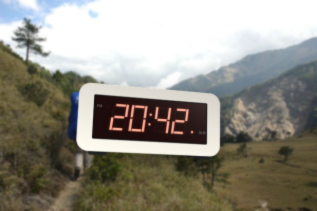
20,42
